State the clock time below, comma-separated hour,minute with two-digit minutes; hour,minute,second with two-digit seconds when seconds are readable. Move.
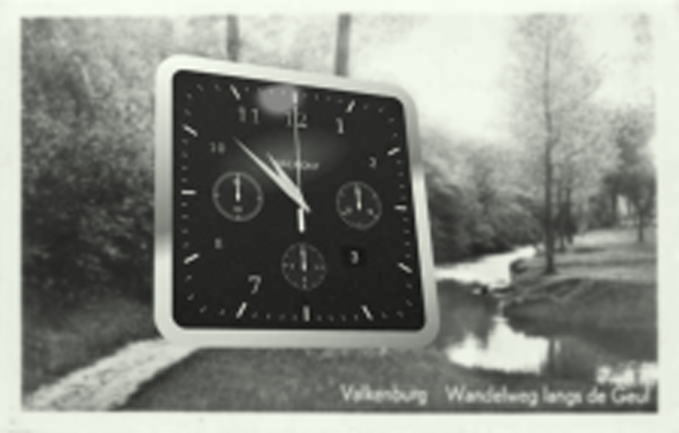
10,52
